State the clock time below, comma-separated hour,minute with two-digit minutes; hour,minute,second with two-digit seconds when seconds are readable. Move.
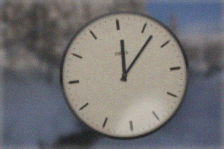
12,07
